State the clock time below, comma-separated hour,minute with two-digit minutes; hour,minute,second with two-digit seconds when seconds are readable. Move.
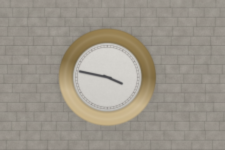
3,47
